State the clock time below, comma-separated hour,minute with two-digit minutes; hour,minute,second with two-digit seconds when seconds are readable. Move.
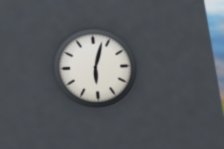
6,03
